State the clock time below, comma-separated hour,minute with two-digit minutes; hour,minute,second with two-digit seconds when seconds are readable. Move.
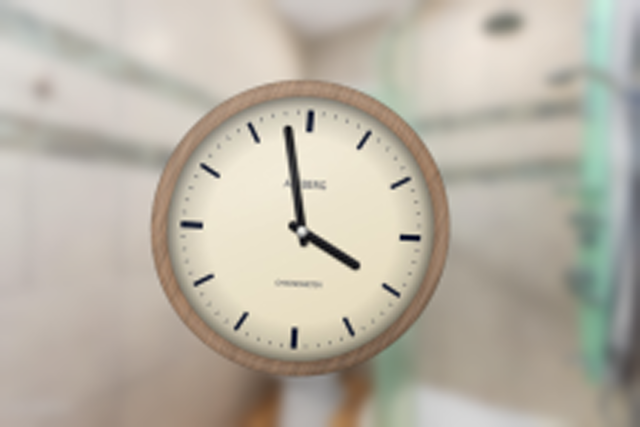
3,58
